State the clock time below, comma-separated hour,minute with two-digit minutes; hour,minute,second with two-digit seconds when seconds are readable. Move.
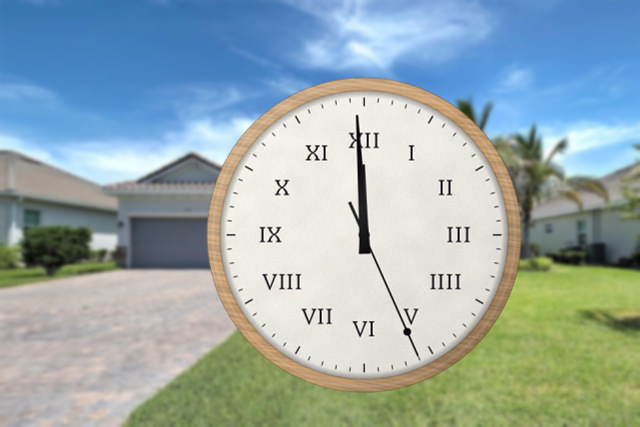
11,59,26
